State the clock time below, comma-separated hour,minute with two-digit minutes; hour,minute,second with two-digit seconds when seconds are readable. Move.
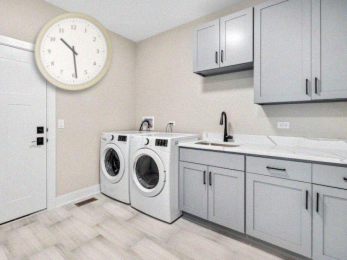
10,29
